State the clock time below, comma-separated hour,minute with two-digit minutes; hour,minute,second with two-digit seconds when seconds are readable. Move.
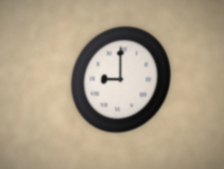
8,59
